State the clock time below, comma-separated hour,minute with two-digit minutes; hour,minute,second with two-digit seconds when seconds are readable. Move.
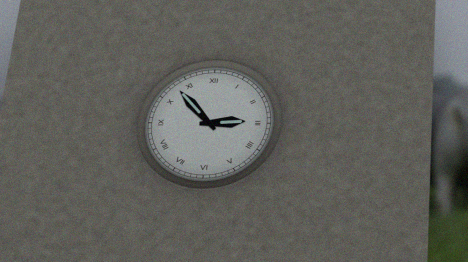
2,53
